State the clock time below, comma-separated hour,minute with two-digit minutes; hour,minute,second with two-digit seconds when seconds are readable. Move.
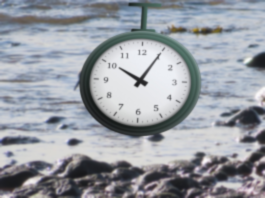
10,05
